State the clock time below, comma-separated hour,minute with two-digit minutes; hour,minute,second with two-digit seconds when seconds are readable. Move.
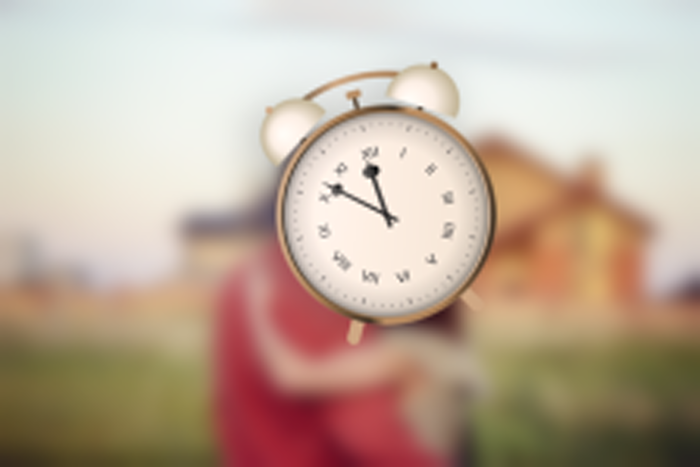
11,52
